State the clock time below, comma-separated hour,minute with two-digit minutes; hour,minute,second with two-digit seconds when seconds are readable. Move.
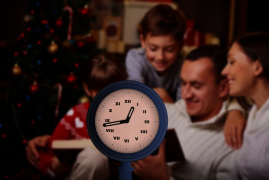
12,43
